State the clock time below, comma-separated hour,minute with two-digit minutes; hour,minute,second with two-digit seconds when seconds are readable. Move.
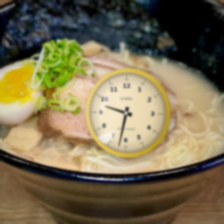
9,32
